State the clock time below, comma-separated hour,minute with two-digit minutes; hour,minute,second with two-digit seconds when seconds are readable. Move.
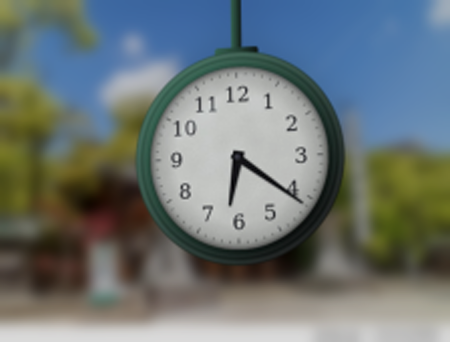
6,21
